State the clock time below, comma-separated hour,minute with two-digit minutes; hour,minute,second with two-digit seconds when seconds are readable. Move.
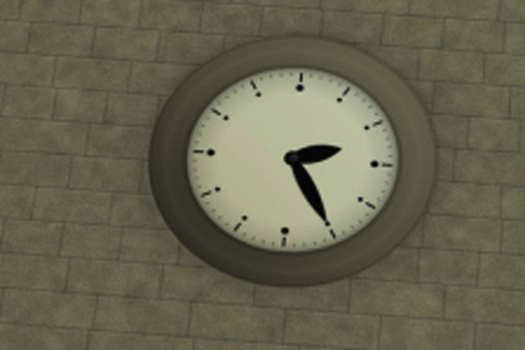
2,25
